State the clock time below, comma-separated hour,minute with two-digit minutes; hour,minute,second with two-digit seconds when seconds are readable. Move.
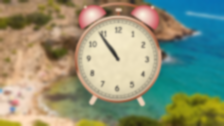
10,54
